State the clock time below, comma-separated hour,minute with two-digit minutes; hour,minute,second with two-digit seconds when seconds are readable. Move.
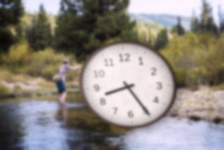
8,25
